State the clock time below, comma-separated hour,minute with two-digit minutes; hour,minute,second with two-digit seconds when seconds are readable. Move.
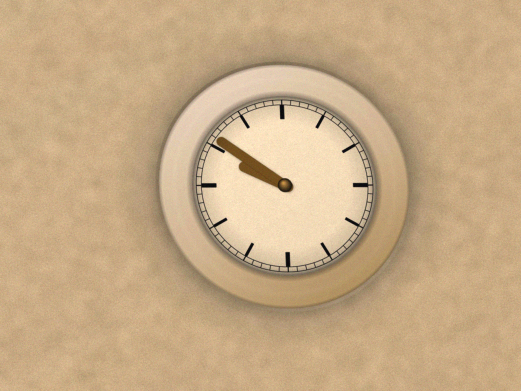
9,51
